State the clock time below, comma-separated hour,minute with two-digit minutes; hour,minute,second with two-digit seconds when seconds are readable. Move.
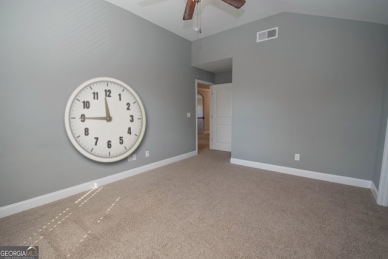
11,45
